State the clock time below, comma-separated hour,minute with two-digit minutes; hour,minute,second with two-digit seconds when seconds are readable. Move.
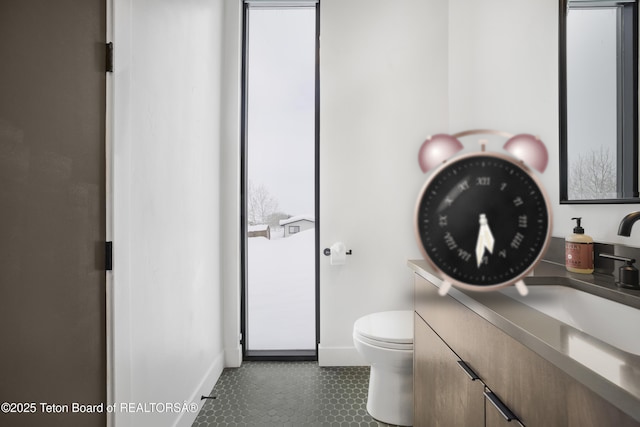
5,31
